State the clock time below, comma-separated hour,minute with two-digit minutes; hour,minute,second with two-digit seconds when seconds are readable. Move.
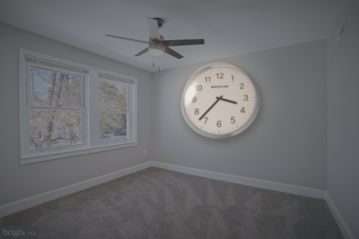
3,37
